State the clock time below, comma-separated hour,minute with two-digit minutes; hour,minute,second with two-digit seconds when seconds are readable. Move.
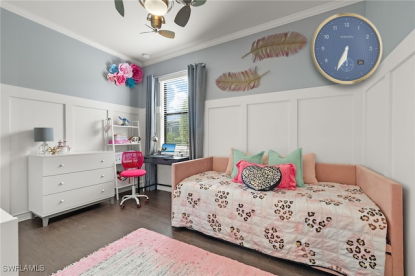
6,34
